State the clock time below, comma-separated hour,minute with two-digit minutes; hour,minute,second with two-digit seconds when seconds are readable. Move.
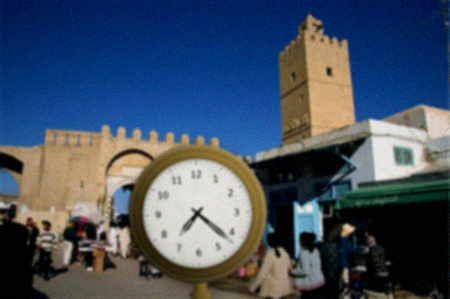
7,22
